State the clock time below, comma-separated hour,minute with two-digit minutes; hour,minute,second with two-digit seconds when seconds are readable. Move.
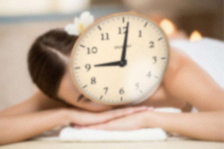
9,01
